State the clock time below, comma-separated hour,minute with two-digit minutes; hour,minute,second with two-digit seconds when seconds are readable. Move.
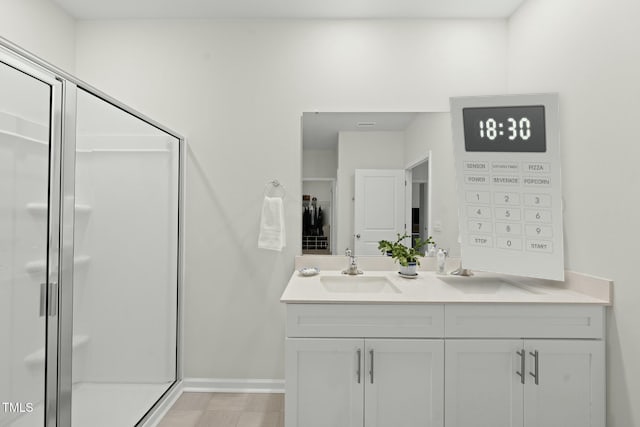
18,30
